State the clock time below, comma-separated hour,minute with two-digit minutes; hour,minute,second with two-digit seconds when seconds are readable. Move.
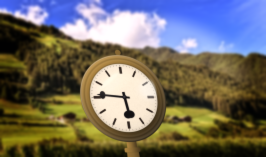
5,46
